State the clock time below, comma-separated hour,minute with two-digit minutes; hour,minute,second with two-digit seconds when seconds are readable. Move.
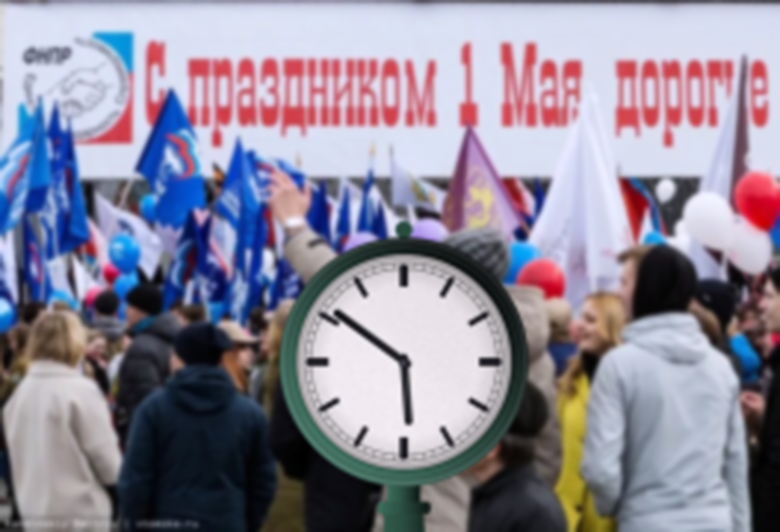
5,51
